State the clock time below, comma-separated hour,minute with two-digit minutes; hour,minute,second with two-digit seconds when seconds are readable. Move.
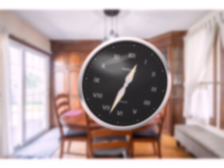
12,33
